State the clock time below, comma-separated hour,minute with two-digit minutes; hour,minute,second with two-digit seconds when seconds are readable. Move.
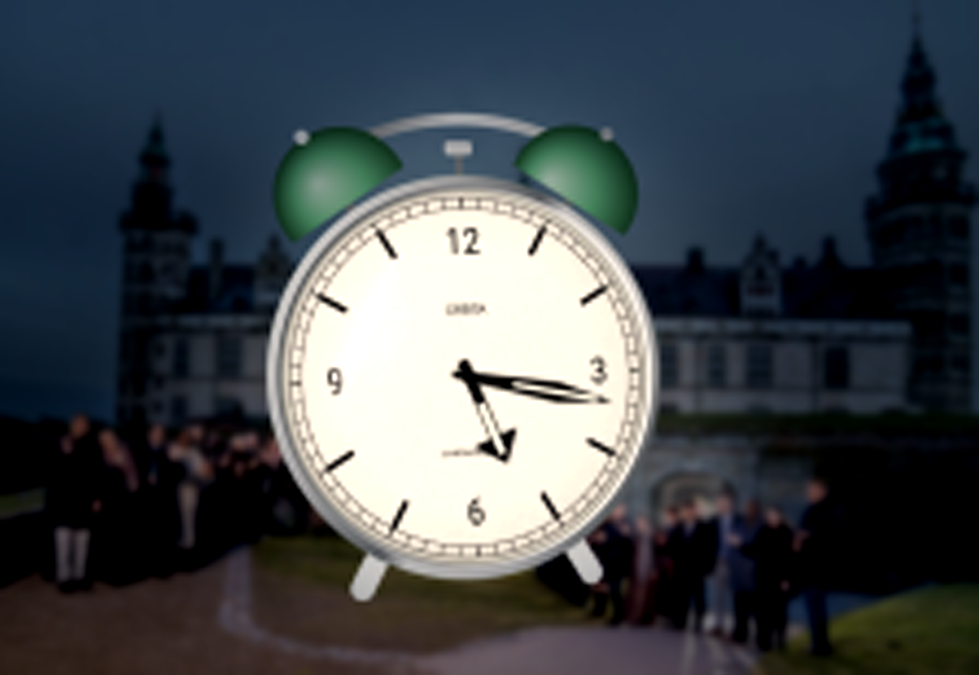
5,17
